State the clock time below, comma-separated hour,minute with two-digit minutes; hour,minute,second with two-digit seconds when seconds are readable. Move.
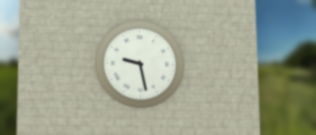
9,28
